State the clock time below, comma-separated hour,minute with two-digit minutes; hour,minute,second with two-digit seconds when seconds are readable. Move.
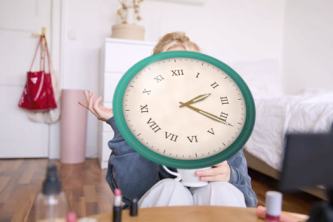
2,21
